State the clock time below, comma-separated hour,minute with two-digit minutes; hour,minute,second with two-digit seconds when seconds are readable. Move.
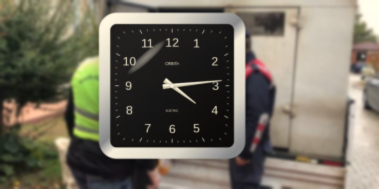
4,14
